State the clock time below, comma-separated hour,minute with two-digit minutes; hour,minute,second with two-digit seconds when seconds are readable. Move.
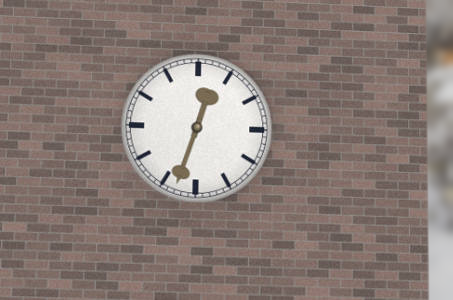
12,33
